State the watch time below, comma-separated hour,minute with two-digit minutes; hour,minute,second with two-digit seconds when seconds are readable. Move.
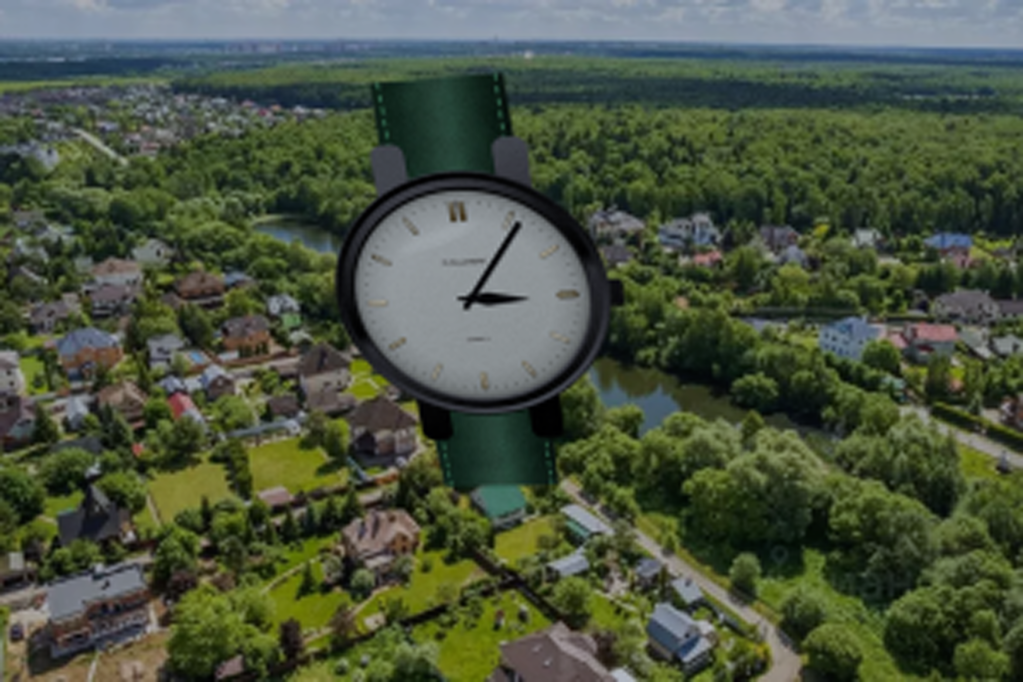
3,06
